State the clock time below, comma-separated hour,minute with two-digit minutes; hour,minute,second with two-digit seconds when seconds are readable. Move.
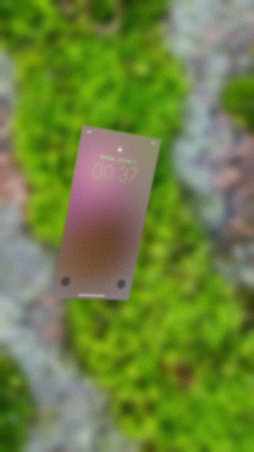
0,37
